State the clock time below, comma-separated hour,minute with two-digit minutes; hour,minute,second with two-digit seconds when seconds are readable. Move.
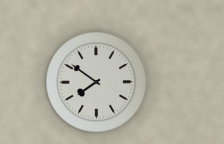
7,51
